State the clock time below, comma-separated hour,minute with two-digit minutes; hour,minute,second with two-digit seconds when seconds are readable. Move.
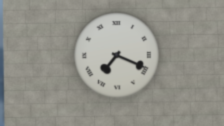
7,19
